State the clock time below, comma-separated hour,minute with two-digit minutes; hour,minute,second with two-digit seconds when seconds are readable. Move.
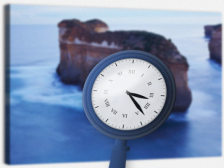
3,23
